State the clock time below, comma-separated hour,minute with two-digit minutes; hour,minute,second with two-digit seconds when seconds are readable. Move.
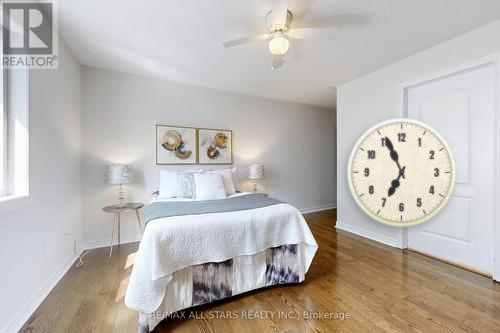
6,56
